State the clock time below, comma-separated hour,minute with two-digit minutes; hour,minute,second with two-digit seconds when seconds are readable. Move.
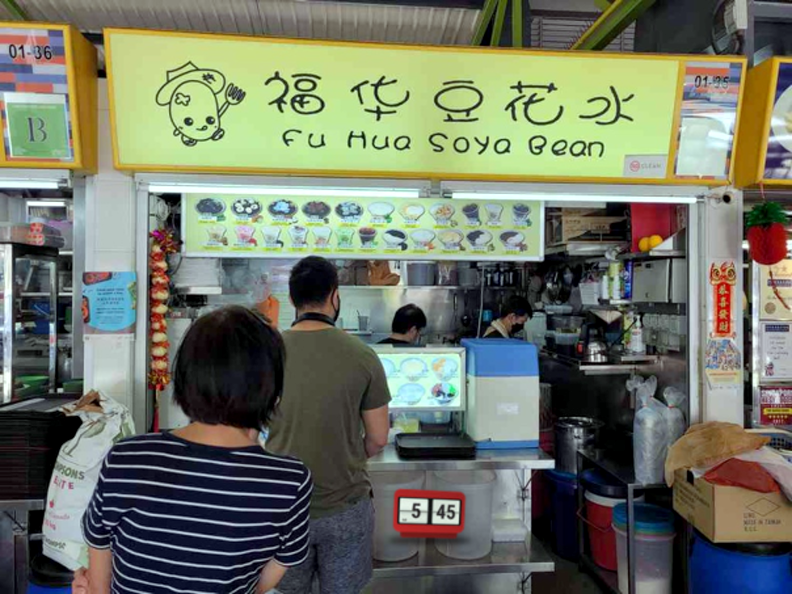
5,45
